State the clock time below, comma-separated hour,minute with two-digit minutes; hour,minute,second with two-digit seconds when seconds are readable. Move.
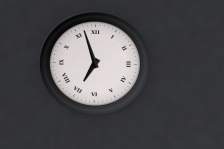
6,57
